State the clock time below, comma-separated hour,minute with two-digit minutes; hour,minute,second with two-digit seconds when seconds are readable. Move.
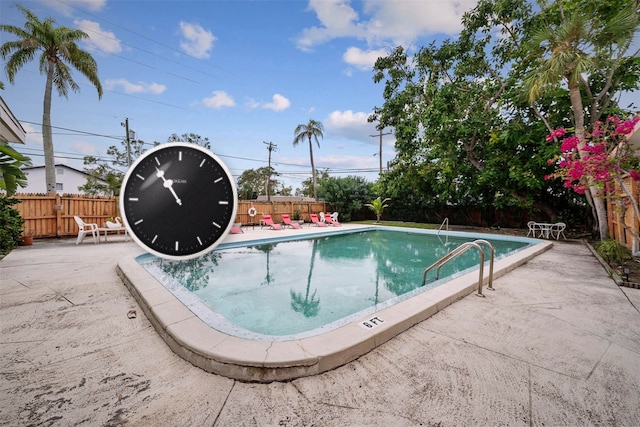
10,54
